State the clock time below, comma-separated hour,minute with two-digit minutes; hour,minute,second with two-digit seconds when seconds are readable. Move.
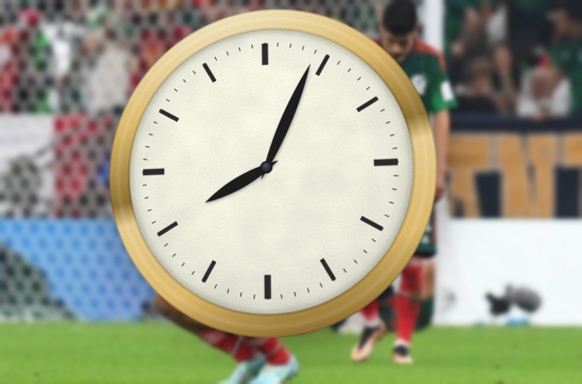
8,04
